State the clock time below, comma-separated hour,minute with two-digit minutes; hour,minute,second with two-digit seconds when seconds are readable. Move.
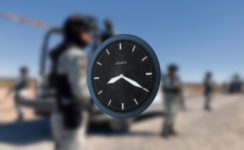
8,20
